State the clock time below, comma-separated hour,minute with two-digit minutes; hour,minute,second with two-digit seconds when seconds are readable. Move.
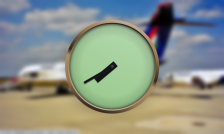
7,40
